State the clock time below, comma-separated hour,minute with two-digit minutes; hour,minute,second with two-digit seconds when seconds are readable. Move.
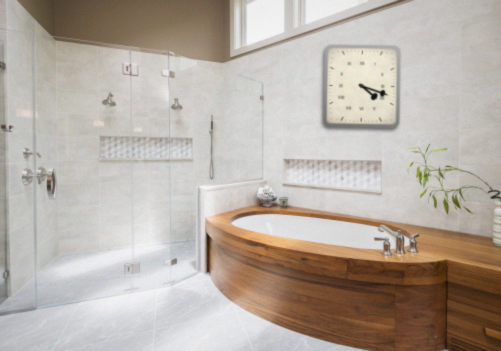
4,18
